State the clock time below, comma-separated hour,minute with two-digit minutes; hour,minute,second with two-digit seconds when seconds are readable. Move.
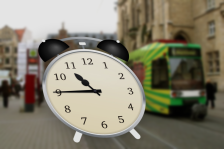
10,45
